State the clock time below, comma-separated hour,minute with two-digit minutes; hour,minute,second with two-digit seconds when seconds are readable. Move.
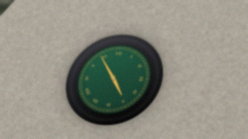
4,54
